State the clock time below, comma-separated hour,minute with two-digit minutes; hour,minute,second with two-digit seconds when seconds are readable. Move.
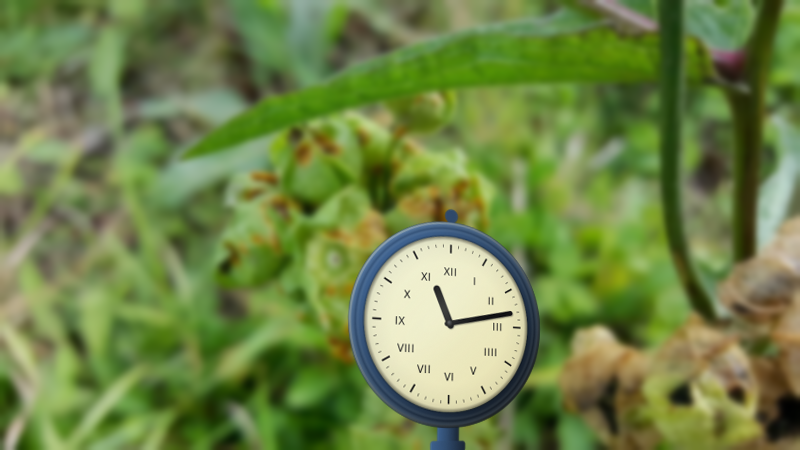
11,13
